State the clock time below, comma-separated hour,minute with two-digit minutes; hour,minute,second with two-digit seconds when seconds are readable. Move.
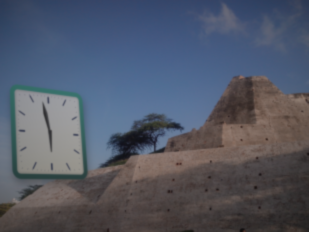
5,58
